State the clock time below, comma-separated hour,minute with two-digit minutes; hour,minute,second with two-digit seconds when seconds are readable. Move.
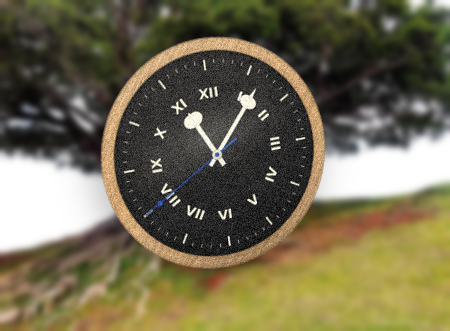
11,06,40
